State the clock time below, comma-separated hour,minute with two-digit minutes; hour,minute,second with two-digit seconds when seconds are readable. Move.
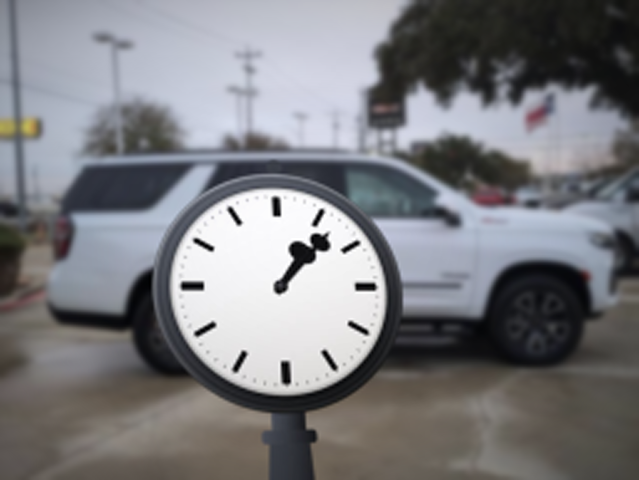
1,07
